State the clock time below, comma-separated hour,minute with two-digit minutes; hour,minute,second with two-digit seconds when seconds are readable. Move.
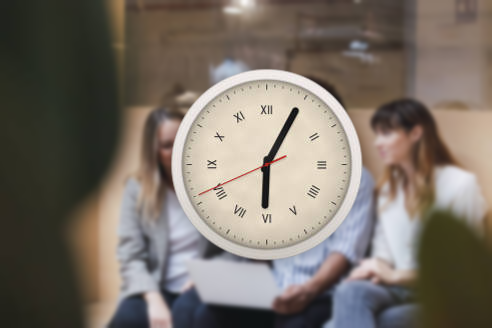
6,04,41
